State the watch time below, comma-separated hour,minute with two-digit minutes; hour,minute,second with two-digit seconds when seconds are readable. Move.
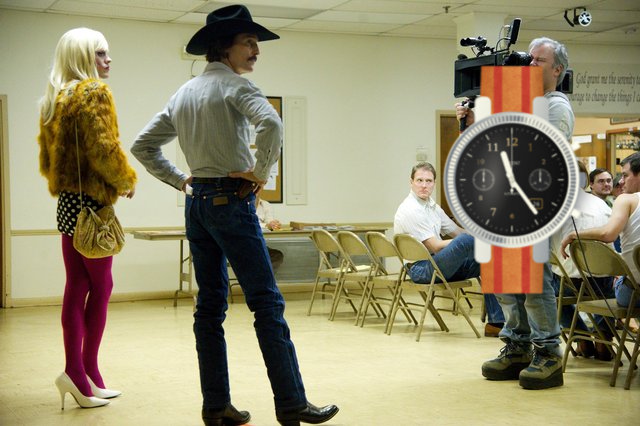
11,24
